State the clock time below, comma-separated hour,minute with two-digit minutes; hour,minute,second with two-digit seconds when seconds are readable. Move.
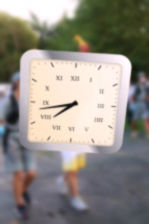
7,43
